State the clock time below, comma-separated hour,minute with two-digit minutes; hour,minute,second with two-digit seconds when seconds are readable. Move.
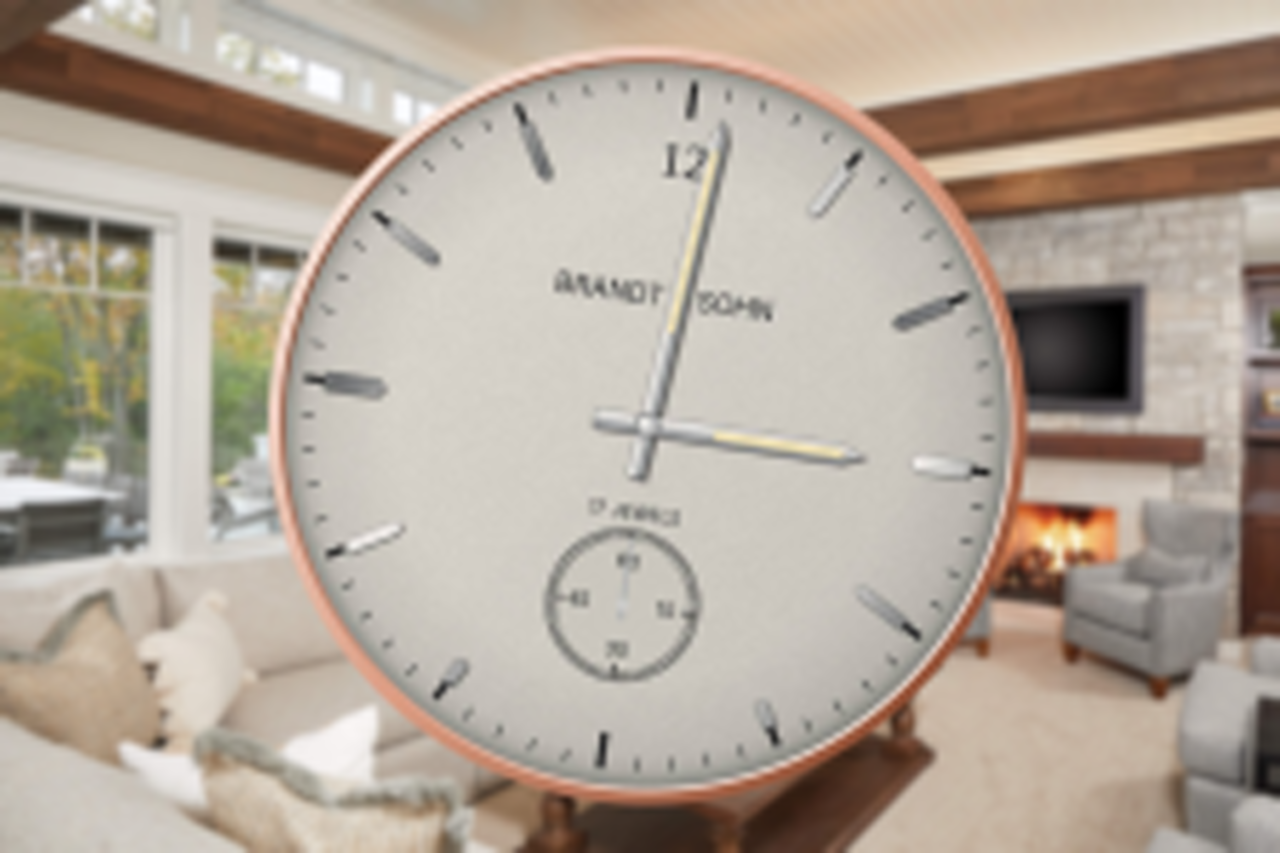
3,01
